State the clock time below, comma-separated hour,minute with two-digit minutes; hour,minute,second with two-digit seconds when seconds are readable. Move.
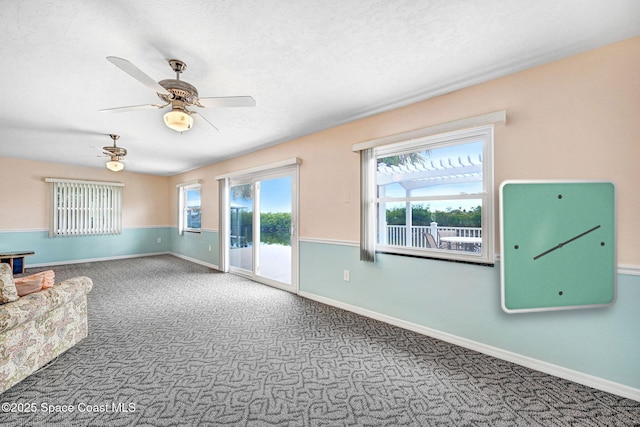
8,11
